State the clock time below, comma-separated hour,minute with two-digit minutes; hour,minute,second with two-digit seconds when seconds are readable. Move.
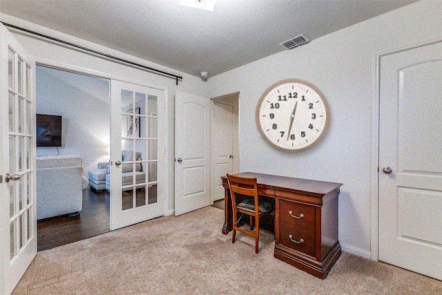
12,32
